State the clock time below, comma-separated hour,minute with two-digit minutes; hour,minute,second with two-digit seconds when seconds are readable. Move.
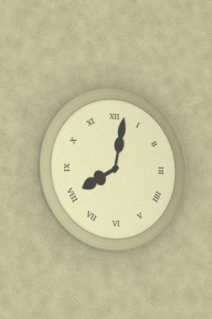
8,02
